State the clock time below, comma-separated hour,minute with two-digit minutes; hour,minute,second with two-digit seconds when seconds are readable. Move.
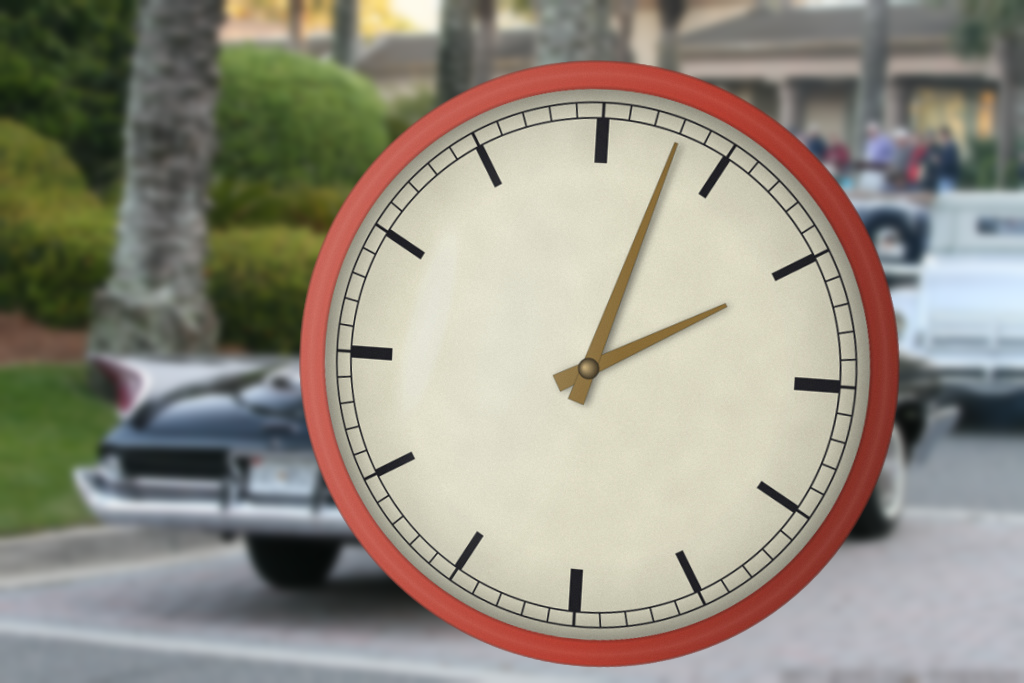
2,03
